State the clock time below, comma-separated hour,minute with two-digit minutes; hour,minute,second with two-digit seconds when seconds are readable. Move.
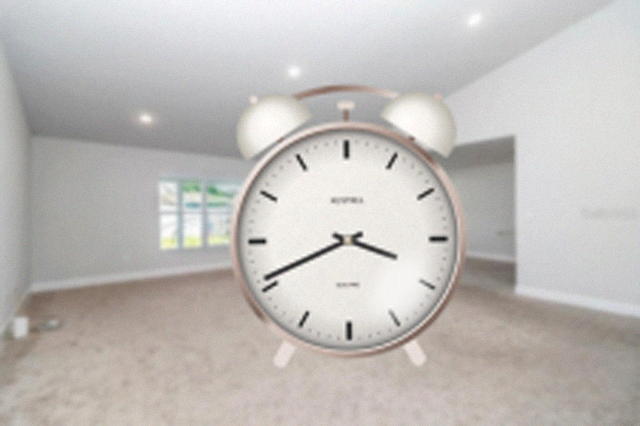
3,41
